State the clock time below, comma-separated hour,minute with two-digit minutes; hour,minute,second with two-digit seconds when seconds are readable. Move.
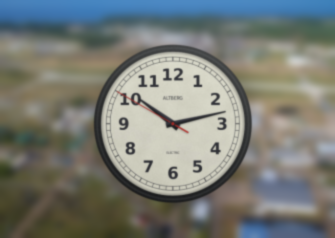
10,12,50
